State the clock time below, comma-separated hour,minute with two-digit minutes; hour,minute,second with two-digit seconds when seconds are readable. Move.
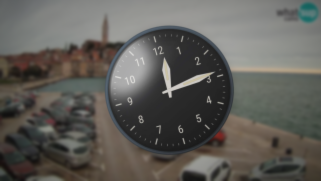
12,14
